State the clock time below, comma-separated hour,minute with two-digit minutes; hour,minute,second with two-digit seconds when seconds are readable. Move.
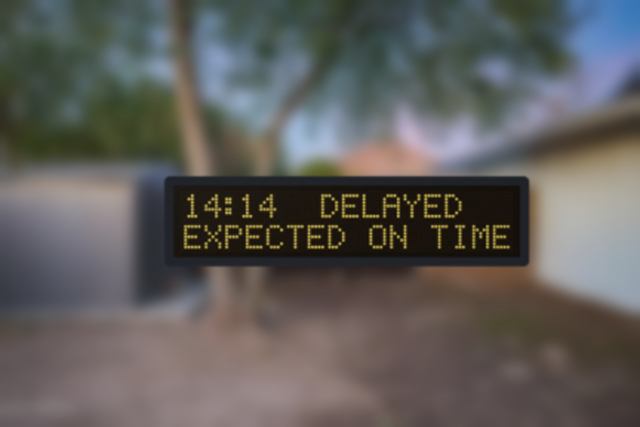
14,14
